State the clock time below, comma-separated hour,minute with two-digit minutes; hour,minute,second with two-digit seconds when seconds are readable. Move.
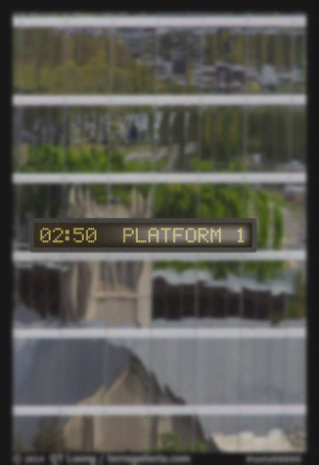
2,50
